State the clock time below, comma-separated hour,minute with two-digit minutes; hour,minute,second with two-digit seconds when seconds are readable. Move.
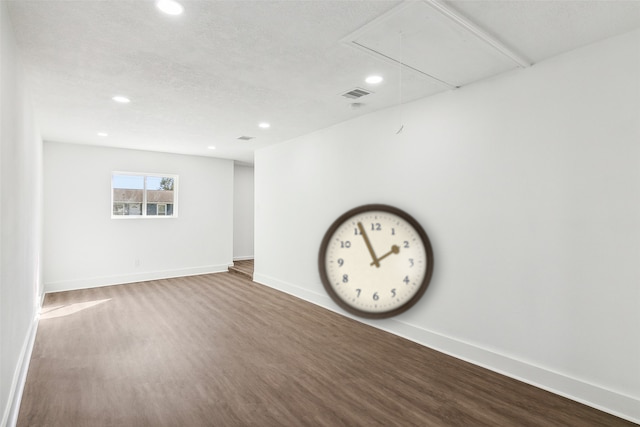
1,56
